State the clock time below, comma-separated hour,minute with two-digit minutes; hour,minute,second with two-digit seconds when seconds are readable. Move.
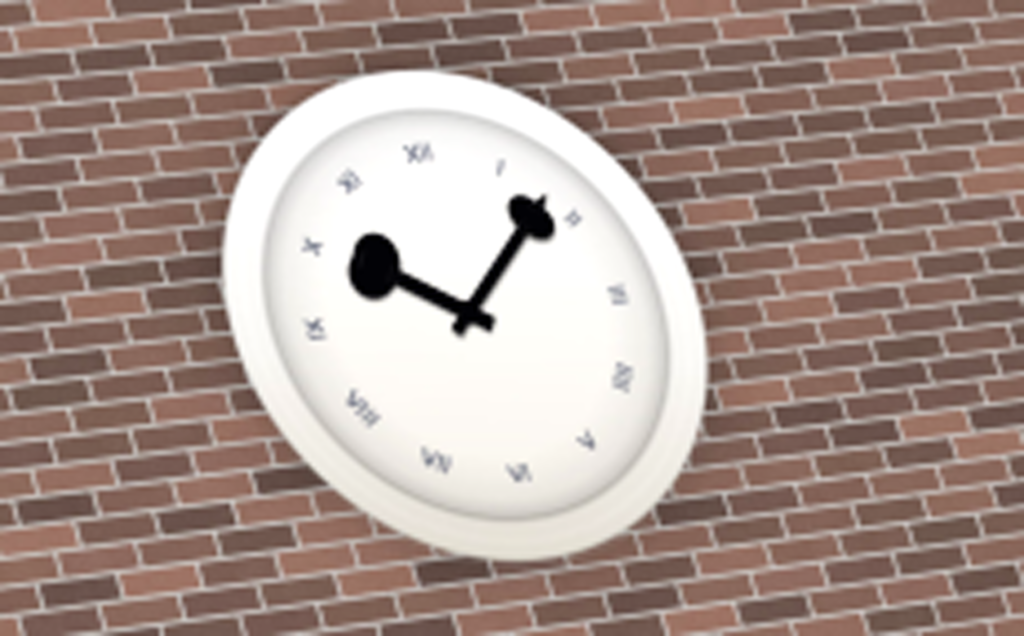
10,08
